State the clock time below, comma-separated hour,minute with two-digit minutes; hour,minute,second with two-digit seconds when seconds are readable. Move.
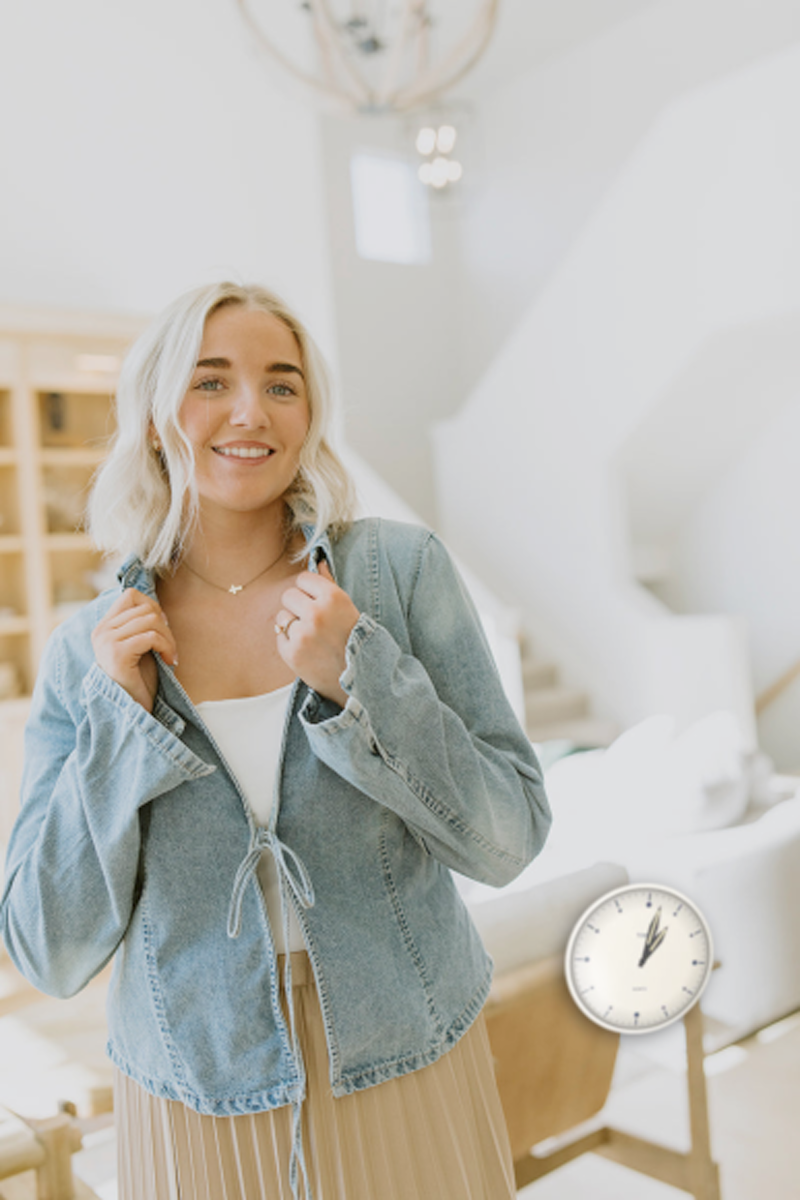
1,02
